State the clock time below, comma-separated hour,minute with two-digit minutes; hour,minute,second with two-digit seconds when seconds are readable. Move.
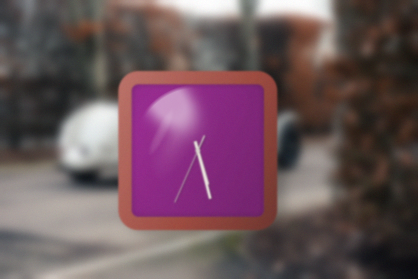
5,27,34
